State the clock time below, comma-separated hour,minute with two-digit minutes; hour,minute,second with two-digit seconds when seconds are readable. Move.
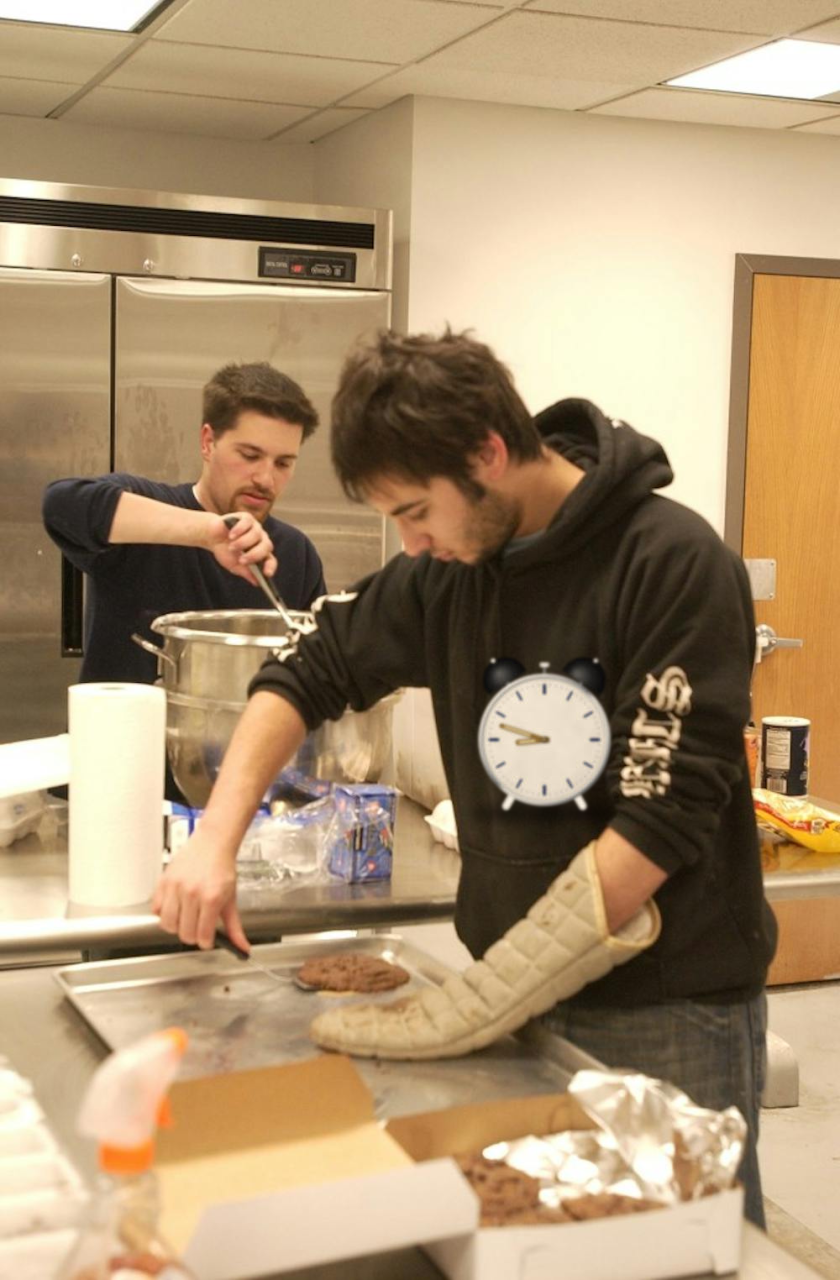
8,48
